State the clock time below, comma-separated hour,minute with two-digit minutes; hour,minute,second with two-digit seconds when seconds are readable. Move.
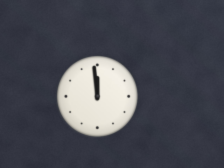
11,59
